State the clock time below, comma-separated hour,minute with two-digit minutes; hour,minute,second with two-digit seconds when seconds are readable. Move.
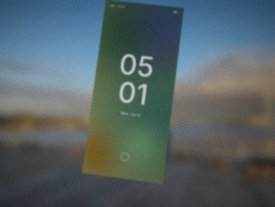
5,01
